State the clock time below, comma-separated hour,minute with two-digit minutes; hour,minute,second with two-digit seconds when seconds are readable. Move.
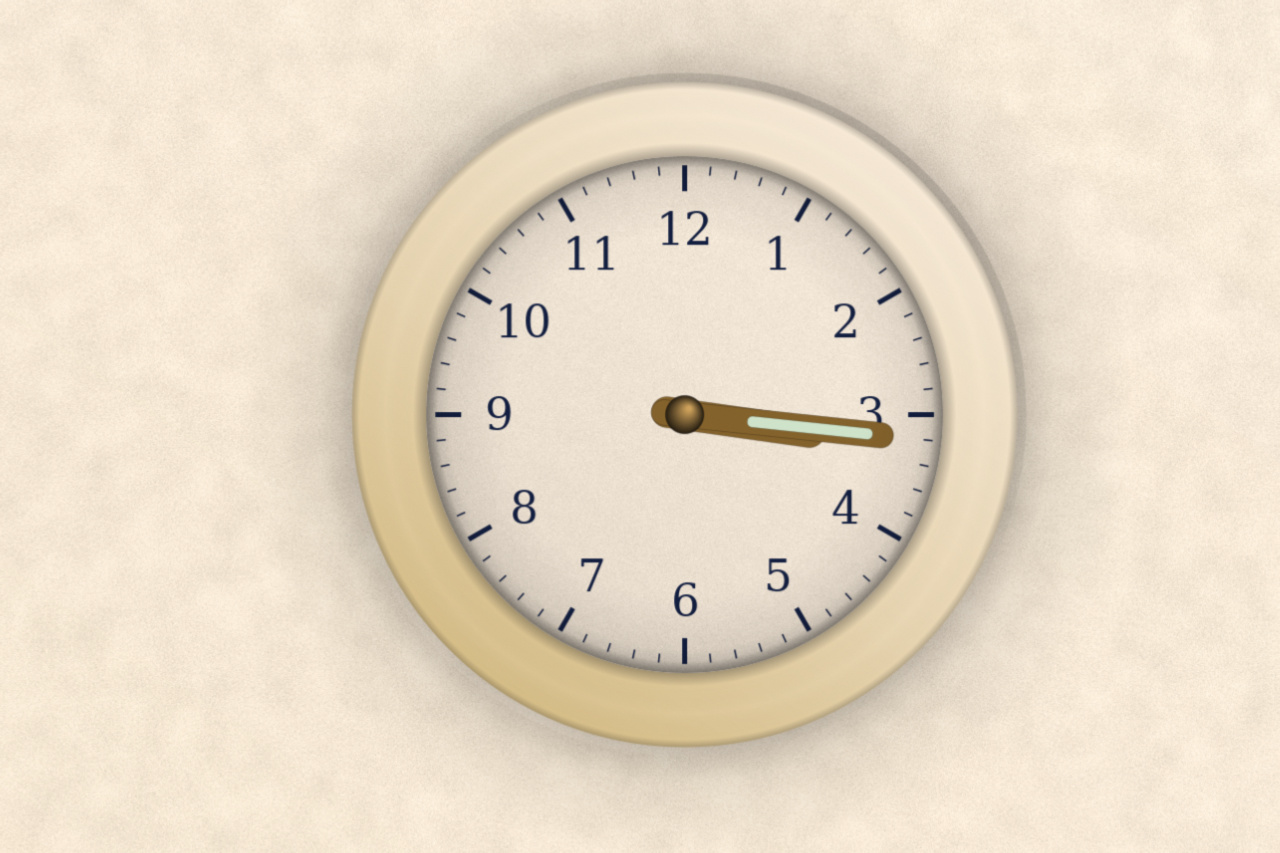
3,16
